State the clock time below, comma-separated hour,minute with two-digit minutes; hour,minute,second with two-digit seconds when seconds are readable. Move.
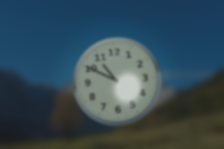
10,50
